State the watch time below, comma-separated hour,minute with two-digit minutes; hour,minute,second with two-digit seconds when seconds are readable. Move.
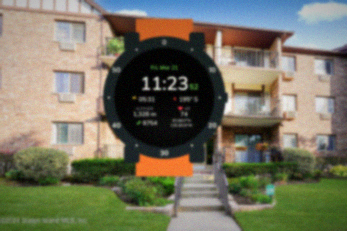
11,23
